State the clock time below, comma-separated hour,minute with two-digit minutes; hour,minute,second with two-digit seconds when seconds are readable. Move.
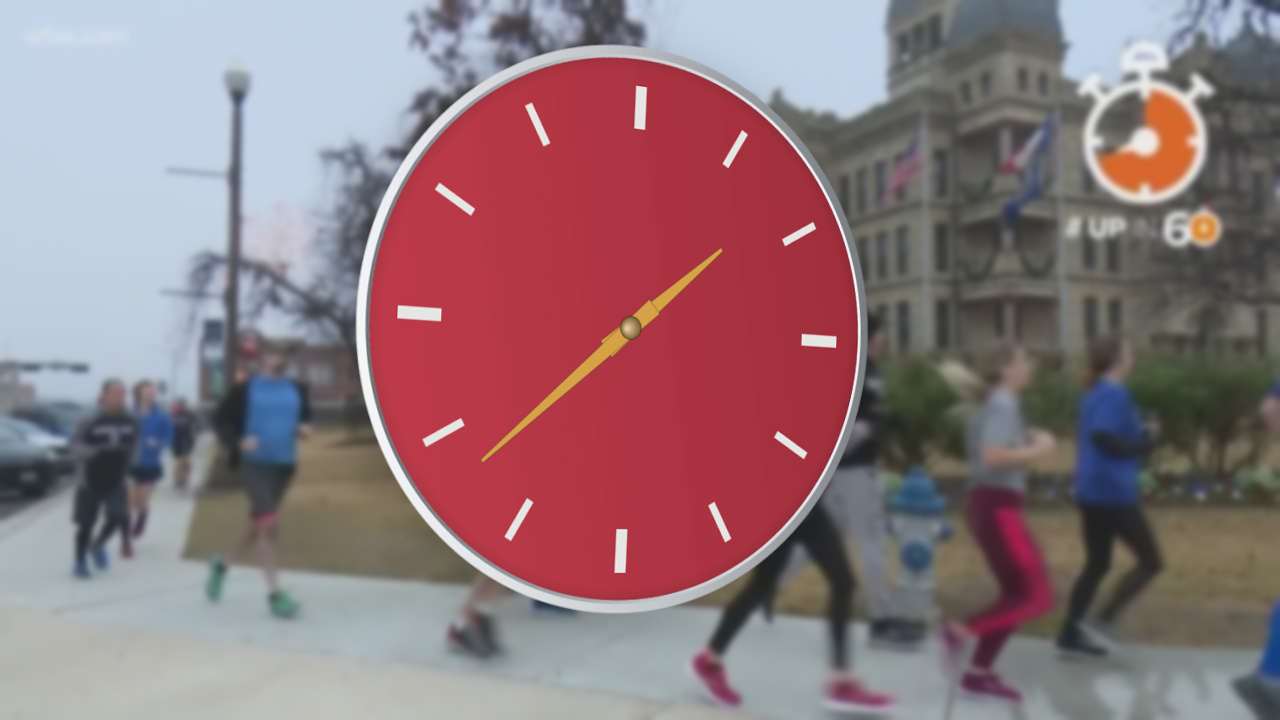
1,38
